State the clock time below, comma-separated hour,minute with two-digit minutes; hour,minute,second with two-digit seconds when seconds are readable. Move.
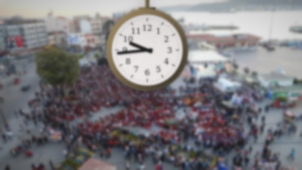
9,44
